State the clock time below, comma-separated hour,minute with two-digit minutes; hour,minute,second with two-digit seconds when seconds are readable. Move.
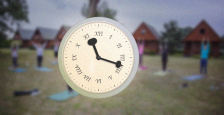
11,18
